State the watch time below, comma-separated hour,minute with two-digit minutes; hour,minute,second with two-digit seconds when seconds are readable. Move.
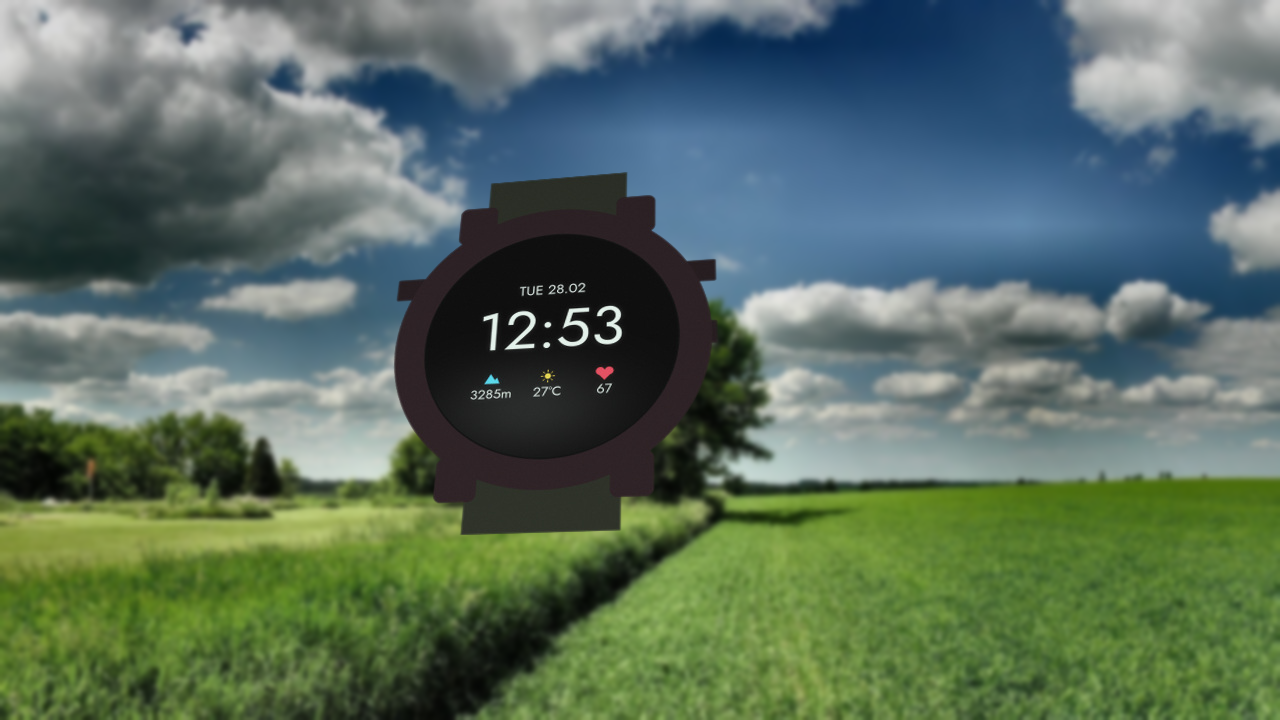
12,53
